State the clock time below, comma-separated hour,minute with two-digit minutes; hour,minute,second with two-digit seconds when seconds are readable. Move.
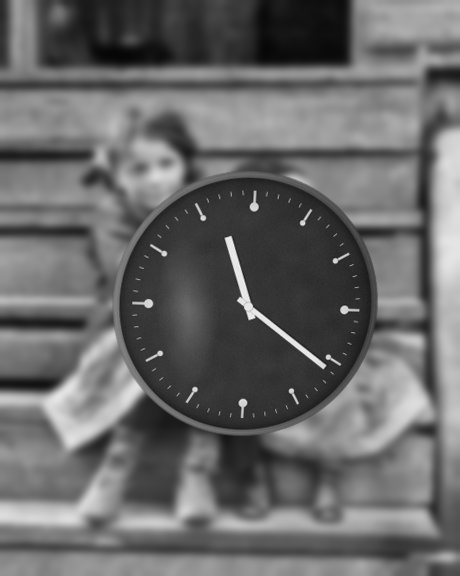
11,21
